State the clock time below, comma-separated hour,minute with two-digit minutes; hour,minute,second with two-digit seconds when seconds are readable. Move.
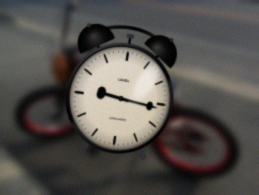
9,16
